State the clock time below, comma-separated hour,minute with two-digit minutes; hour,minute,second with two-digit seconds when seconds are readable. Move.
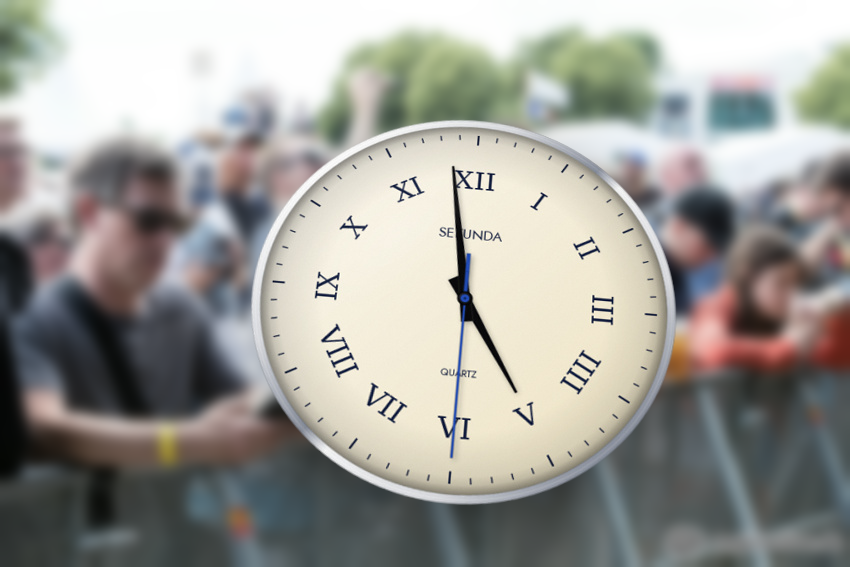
4,58,30
